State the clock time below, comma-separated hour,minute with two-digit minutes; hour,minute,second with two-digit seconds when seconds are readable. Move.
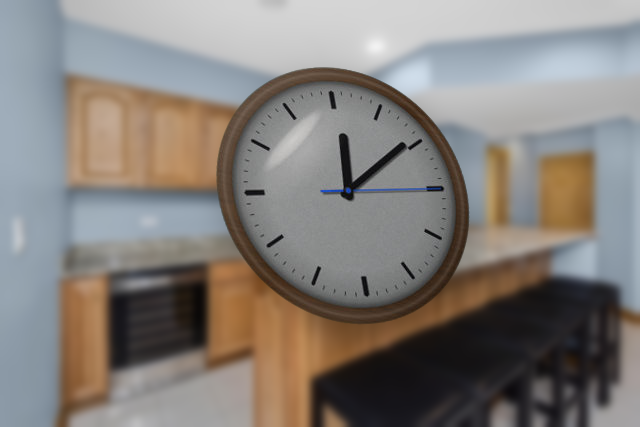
12,09,15
